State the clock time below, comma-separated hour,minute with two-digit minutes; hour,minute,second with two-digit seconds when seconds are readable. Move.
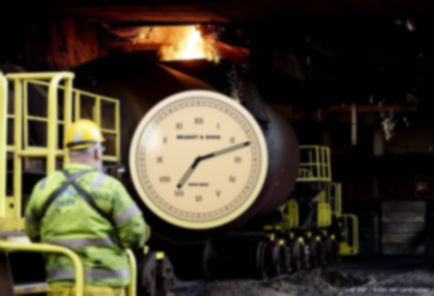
7,12
